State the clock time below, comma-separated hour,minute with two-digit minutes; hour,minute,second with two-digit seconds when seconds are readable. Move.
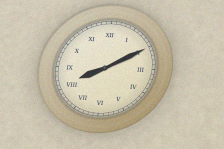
8,10
